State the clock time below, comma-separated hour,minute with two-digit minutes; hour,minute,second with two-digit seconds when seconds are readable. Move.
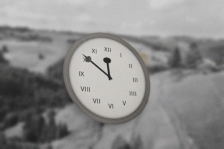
11,51
